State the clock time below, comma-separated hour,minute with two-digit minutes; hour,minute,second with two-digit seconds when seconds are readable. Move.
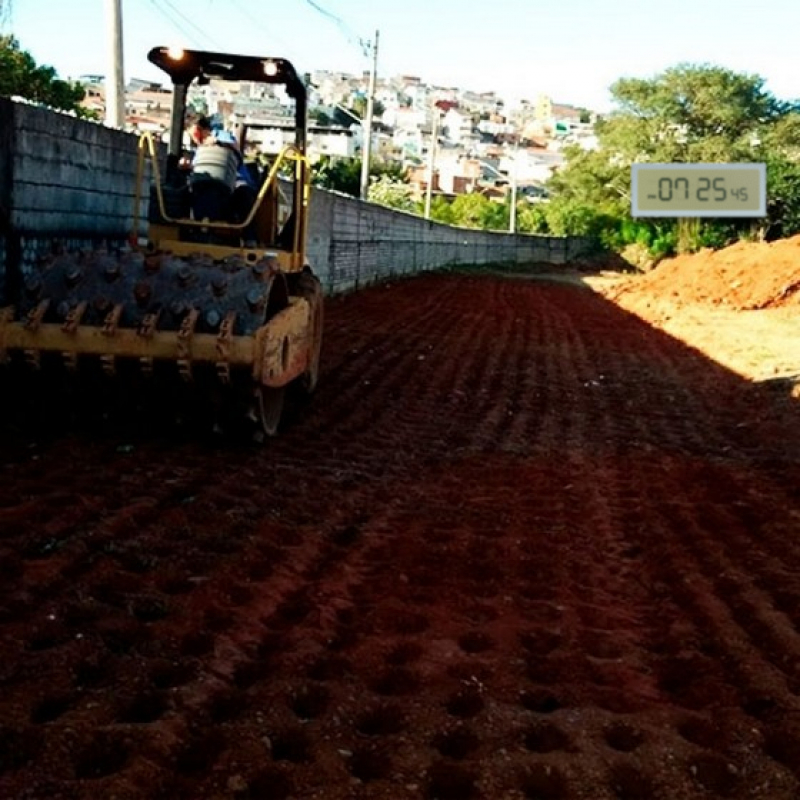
7,25,45
